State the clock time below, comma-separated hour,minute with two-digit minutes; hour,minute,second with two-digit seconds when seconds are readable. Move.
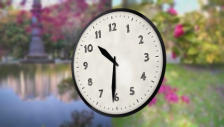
10,31
